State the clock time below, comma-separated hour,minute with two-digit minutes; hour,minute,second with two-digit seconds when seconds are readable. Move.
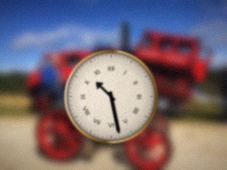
10,28
